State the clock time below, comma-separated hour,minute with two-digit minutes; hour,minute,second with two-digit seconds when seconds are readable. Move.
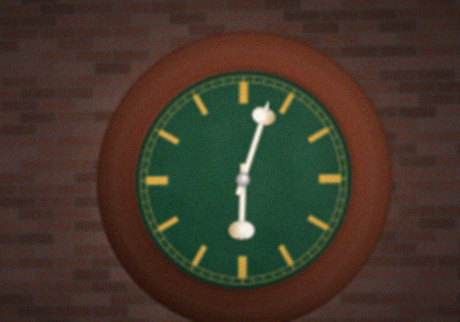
6,03
